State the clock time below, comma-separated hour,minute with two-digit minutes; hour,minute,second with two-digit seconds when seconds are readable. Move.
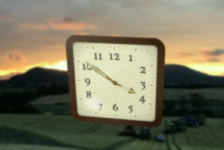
3,51
